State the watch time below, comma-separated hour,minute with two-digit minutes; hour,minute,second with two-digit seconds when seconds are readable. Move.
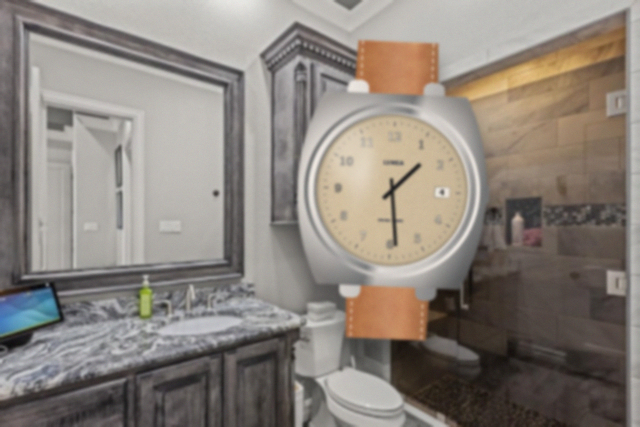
1,29
